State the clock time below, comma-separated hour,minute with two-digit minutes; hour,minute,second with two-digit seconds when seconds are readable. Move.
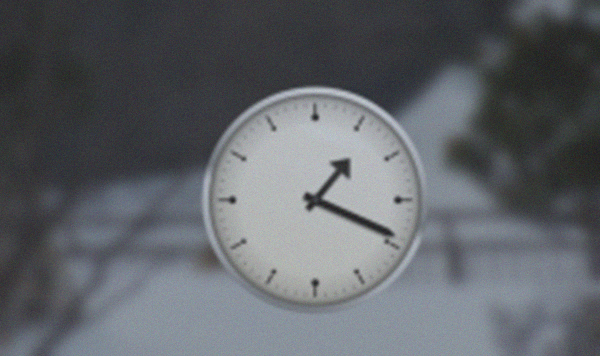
1,19
